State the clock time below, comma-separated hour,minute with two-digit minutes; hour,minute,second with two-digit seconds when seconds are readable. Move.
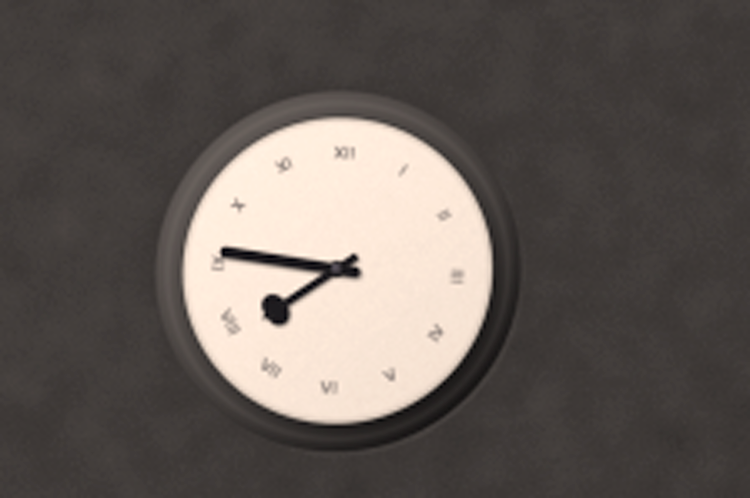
7,46
